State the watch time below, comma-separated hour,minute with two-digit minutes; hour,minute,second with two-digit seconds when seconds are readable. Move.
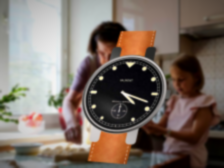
4,18
